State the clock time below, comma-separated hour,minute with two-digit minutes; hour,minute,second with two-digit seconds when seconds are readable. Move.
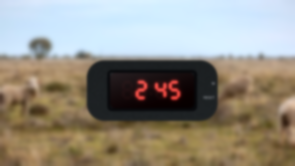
2,45
